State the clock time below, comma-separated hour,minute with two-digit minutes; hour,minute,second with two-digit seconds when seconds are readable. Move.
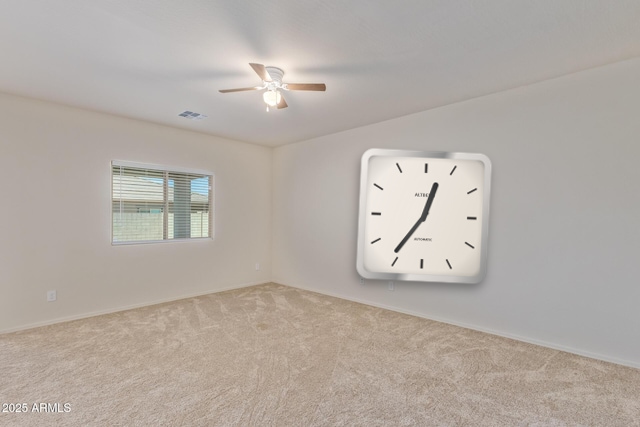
12,36
